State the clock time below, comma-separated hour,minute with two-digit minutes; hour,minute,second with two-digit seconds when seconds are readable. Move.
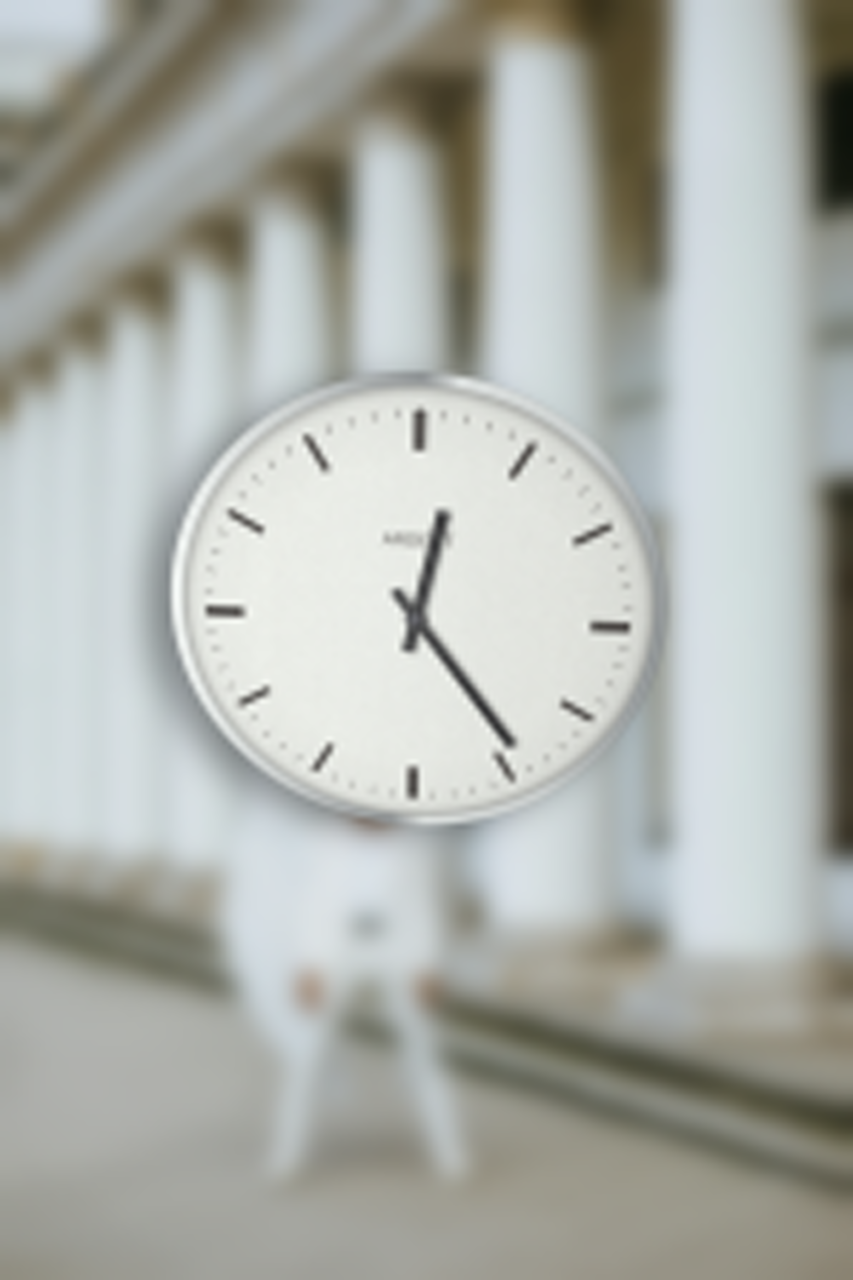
12,24
